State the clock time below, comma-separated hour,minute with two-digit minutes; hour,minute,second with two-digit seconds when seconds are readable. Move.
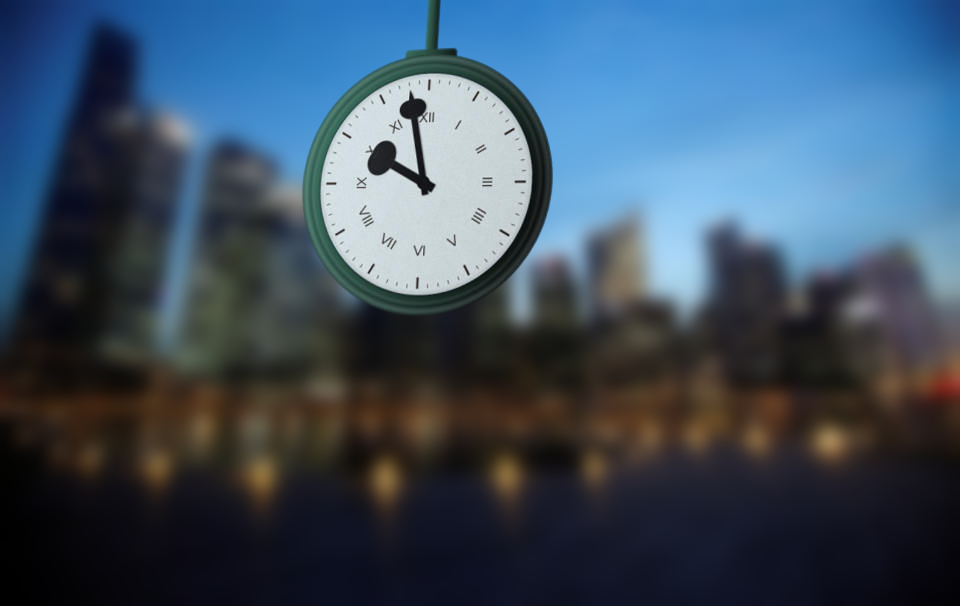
9,58
